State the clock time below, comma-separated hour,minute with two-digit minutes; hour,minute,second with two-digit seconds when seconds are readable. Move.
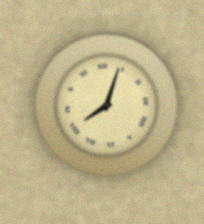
8,04
